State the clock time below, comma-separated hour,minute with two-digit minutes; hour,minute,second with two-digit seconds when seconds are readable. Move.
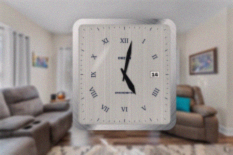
5,02
